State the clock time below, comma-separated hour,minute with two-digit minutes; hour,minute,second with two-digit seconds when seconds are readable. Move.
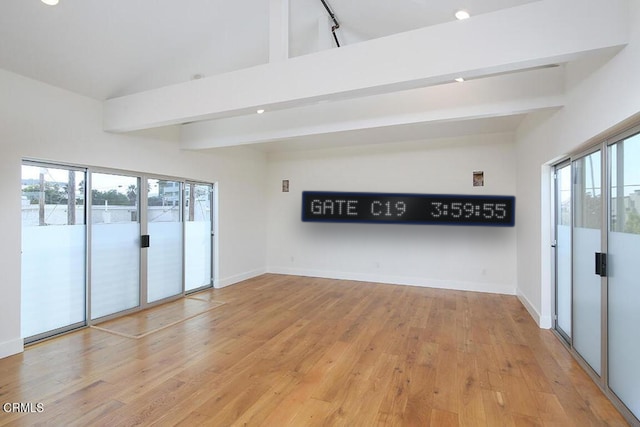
3,59,55
